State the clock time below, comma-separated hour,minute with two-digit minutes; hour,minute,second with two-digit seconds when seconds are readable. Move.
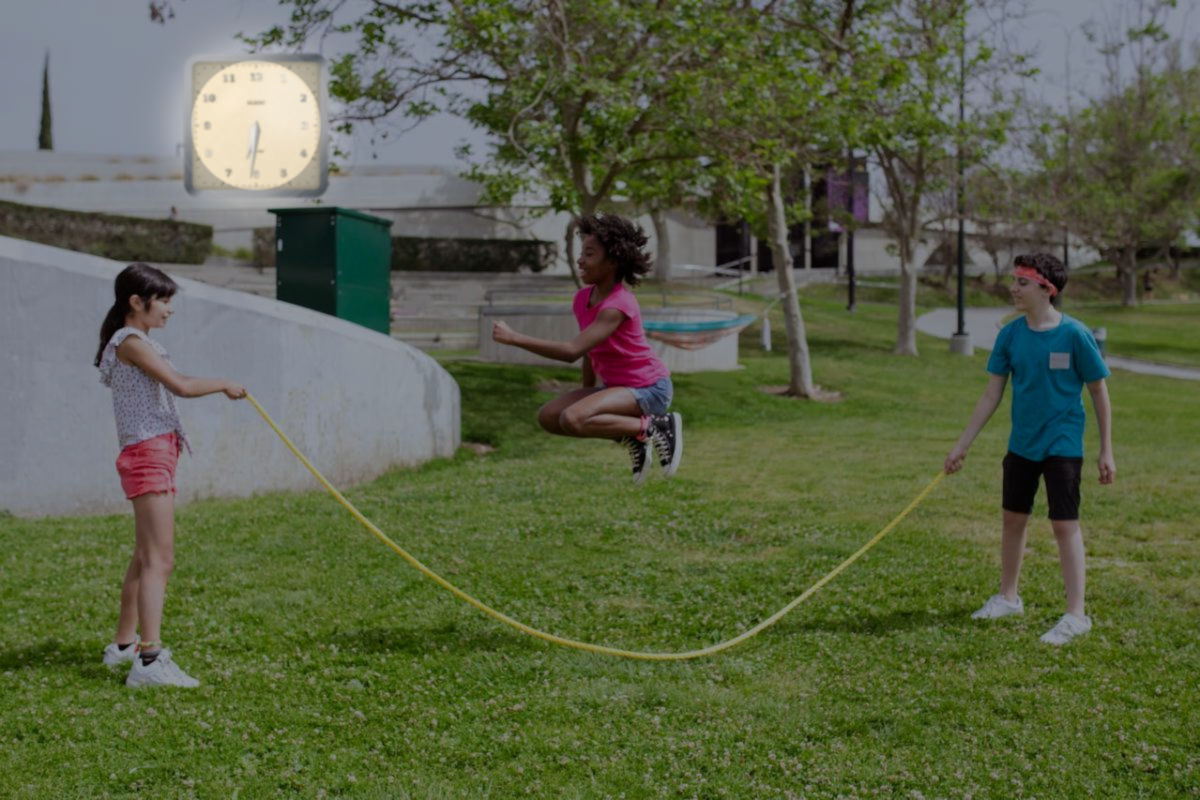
6,31
